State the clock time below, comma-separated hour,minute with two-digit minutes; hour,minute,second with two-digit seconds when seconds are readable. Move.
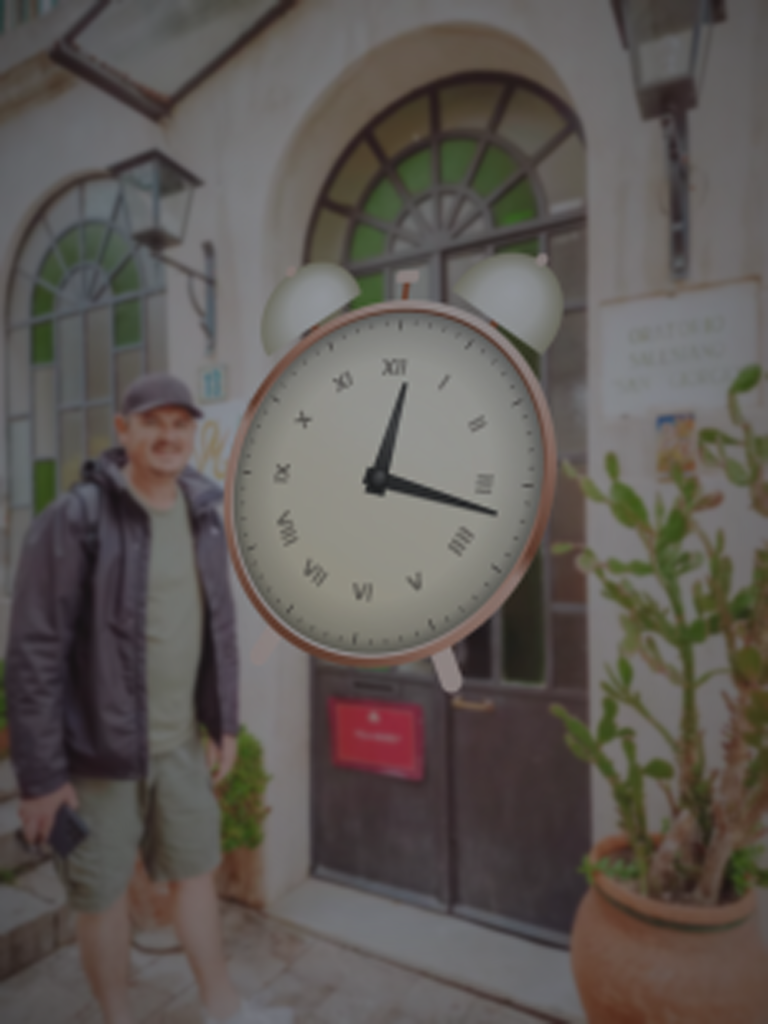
12,17
